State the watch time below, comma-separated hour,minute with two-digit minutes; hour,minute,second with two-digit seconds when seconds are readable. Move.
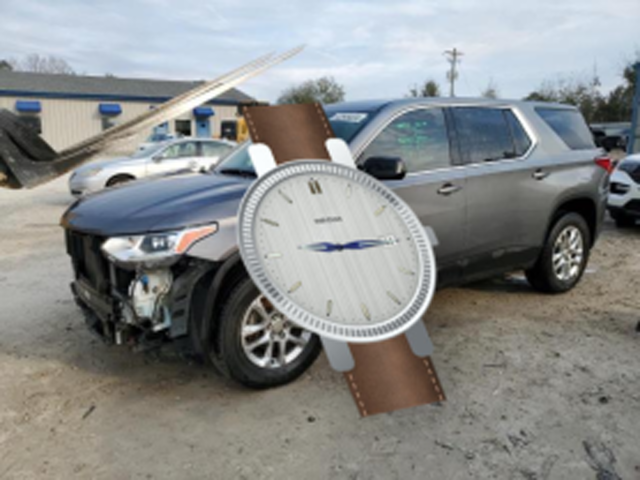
9,15
